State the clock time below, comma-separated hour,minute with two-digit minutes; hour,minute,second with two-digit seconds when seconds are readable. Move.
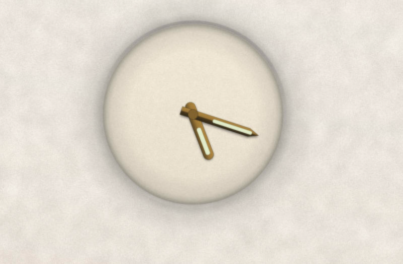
5,18
